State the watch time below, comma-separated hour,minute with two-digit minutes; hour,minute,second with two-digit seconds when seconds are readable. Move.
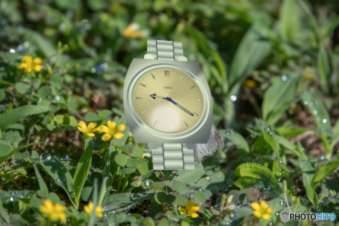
9,21
